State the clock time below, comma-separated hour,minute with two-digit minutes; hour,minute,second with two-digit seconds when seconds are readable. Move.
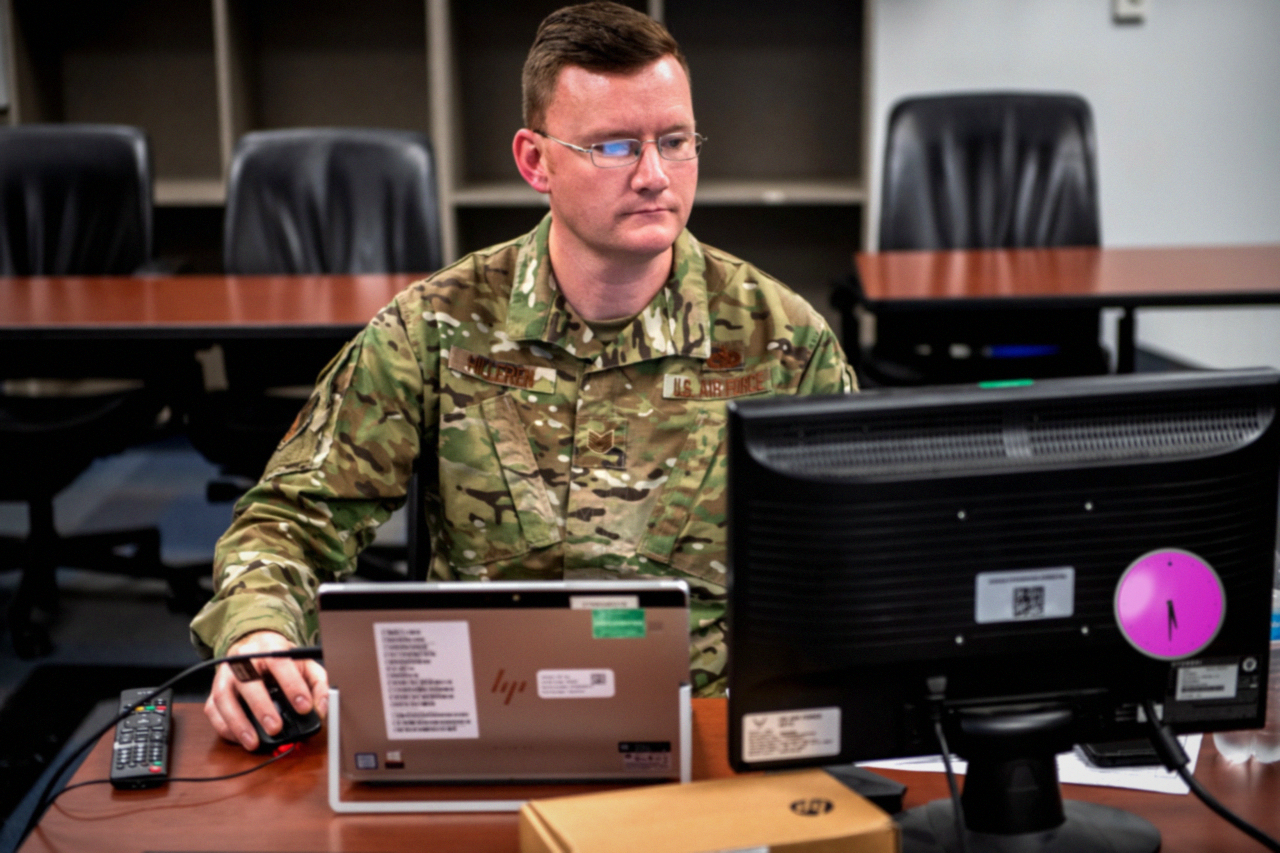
5,30
